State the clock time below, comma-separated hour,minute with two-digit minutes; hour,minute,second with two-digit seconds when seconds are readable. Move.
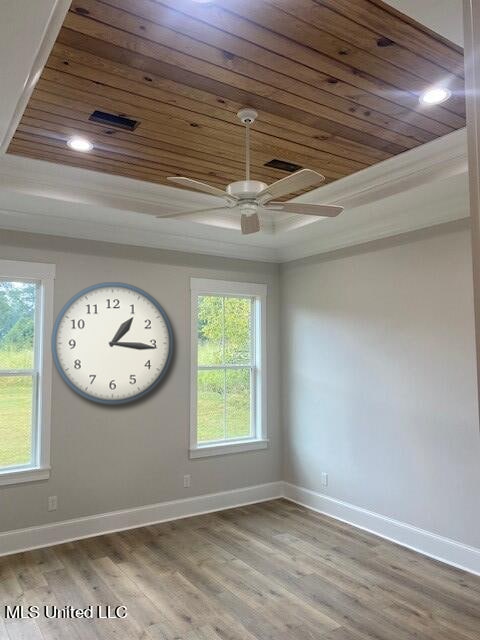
1,16
